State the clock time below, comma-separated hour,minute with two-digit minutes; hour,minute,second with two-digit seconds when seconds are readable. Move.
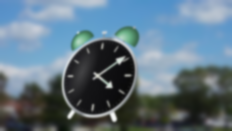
4,09
